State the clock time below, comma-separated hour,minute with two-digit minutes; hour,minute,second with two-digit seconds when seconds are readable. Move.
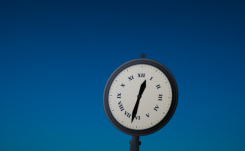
12,32
